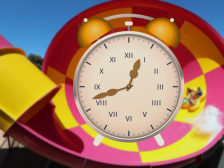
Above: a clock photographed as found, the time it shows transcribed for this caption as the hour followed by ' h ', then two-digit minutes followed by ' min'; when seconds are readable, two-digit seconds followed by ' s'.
12 h 42 min
